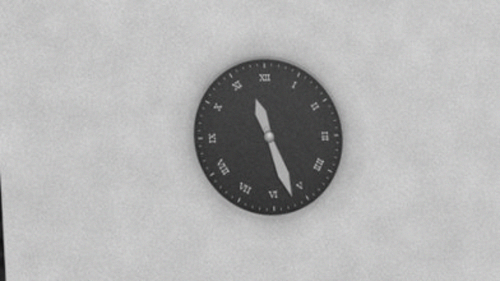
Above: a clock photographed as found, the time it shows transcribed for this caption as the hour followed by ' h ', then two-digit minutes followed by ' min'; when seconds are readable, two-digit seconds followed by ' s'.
11 h 27 min
